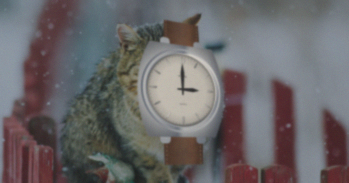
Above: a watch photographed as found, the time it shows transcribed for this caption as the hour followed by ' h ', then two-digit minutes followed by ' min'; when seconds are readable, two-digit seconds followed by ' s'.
3 h 00 min
